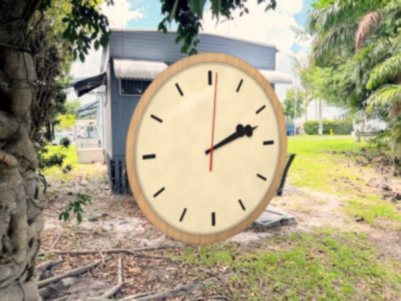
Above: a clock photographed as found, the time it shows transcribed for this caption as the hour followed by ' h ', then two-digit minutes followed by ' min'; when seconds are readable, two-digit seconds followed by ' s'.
2 h 12 min 01 s
